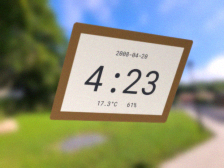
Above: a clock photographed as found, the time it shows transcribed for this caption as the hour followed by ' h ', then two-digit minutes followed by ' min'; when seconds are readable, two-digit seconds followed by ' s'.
4 h 23 min
